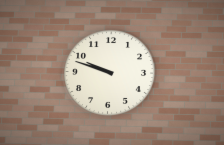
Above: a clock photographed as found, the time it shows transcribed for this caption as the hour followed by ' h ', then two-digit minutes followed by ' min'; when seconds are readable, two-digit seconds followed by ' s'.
9 h 48 min
